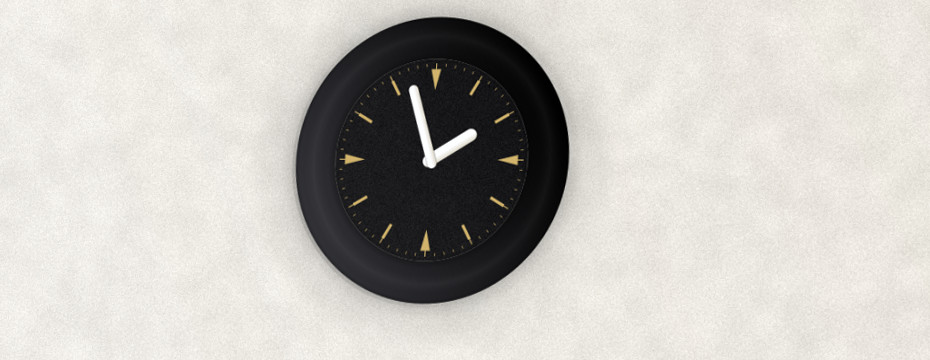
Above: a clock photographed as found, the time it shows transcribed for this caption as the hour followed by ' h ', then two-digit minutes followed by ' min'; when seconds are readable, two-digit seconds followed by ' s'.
1 h 57 min
